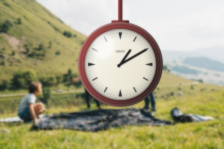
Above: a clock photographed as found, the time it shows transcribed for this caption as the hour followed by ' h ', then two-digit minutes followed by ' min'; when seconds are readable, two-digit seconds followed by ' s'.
1 h 10 min
